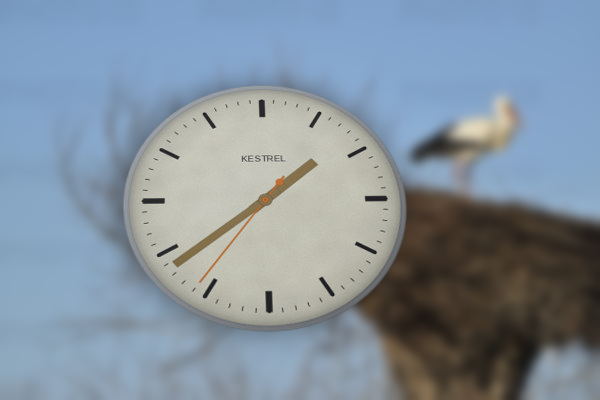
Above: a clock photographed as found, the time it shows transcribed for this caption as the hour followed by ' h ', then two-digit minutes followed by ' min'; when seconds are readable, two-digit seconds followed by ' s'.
1 h 38 min 36 s
